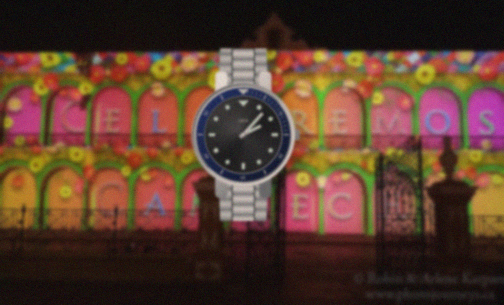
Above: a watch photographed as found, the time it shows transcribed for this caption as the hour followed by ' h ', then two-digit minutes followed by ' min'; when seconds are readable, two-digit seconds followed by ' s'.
2 h 07 min
